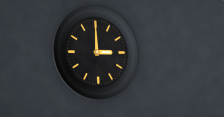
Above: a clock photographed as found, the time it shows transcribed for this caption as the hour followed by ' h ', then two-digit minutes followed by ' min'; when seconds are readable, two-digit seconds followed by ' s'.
3 h 00 min
